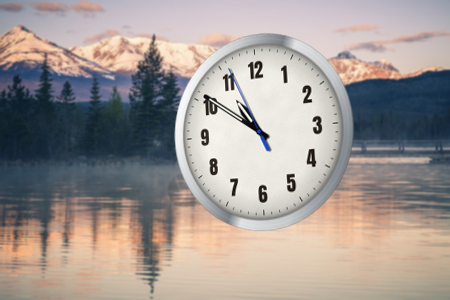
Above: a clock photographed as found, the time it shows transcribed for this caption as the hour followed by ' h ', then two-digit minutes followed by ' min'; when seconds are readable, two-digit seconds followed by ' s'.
10 h 50 min 56 s
